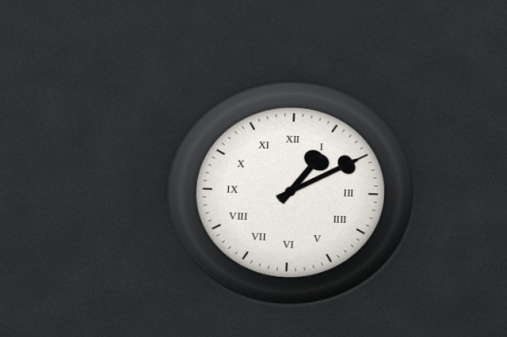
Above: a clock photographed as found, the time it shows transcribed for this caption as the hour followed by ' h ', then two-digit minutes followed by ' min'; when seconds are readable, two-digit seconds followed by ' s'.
1 h 10 min
